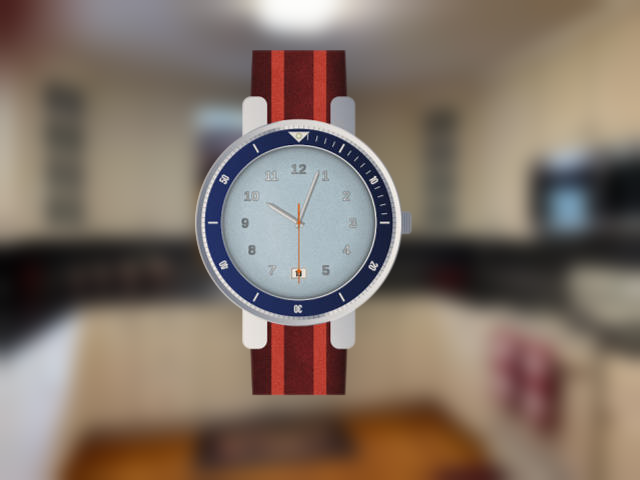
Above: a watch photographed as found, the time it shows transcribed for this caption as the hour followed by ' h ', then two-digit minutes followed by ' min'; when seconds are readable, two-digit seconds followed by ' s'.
10 h 03 min 30 s
